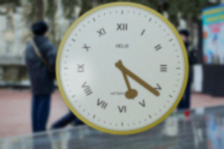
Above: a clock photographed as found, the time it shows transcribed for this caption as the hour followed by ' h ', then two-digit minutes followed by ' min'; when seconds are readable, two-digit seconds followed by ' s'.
5 h 21 min
